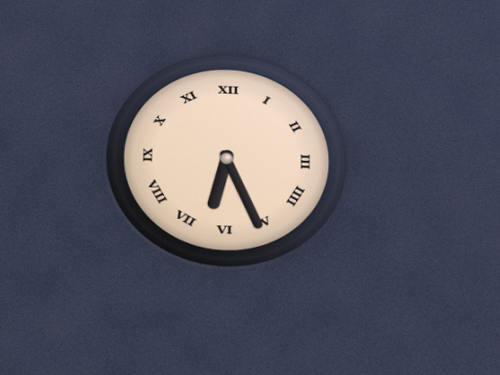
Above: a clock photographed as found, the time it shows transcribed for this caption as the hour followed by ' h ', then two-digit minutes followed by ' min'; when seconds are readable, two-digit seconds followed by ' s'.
6 h 26 min
